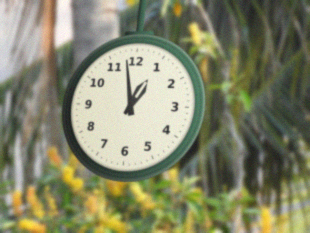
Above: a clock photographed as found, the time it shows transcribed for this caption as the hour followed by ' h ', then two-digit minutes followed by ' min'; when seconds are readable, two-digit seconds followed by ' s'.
12 h 58 min
